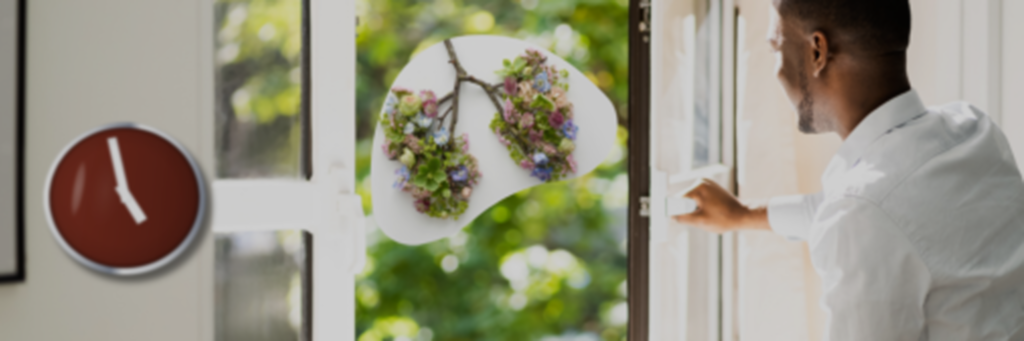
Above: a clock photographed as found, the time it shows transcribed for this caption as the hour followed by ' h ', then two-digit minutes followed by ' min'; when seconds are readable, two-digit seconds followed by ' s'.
4 h 58 min
